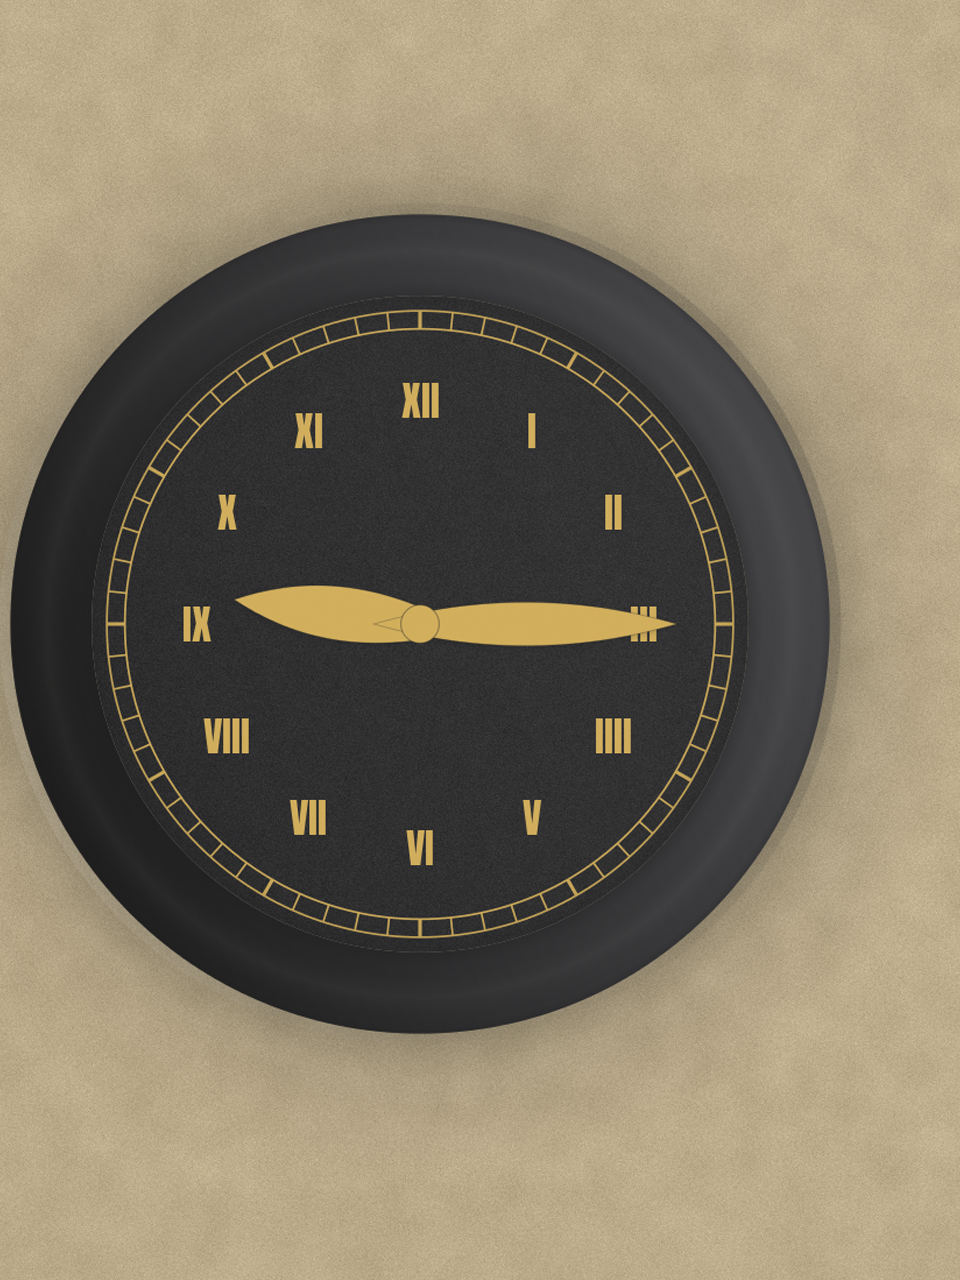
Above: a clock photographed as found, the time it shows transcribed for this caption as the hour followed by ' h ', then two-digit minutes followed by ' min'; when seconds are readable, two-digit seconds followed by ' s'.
9 h 15 min
